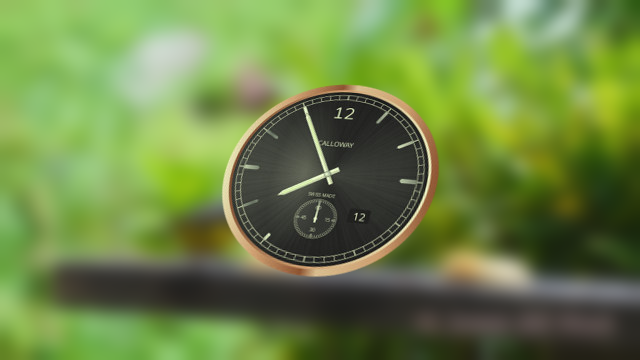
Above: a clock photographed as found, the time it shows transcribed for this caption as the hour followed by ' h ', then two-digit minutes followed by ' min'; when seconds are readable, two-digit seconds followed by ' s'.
7 h 55 min
